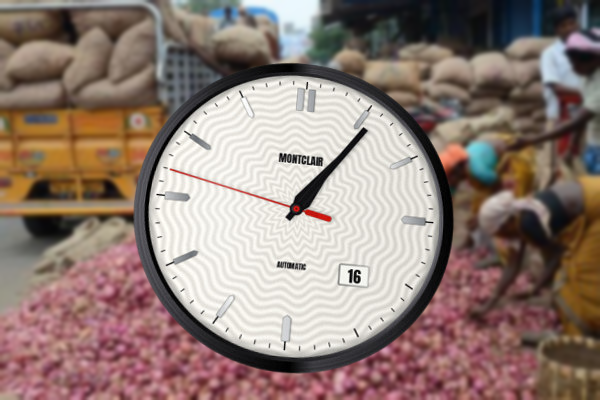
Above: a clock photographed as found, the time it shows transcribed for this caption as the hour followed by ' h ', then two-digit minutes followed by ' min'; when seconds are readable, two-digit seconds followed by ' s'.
1 h 05 min 47 s
